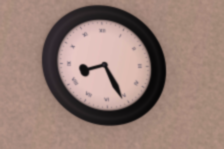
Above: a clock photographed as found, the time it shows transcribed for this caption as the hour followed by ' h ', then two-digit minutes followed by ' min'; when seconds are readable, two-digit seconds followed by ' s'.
8 h 26 min
